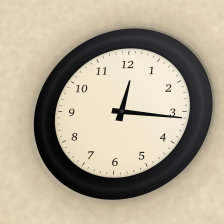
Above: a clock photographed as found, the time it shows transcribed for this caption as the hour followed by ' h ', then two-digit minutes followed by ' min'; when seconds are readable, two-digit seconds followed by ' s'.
12 h 16 min
